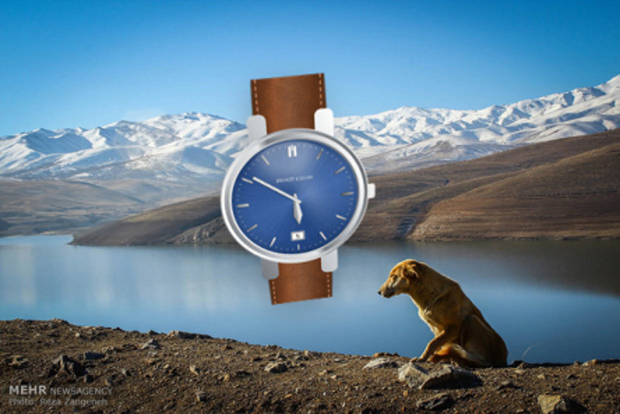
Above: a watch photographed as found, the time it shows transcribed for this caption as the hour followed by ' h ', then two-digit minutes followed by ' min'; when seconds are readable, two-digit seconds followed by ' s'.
5 h 51 min
